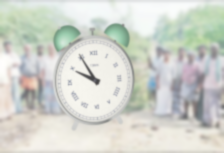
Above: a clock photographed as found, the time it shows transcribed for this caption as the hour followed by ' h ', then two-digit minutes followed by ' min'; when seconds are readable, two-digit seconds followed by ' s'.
9 h 55 min
